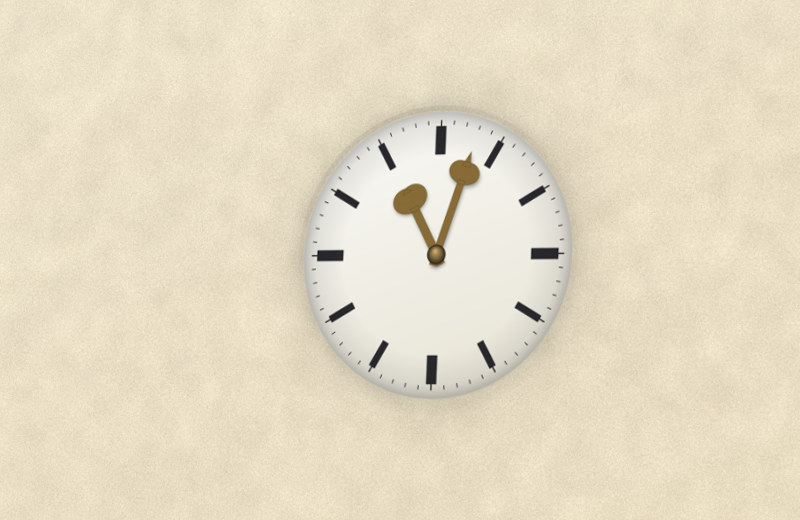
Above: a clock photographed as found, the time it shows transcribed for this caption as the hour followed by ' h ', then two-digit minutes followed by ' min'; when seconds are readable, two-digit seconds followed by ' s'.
11 h 03 min
